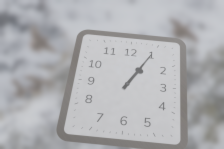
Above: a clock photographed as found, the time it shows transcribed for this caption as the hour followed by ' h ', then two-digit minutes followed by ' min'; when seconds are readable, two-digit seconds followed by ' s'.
1 h 05 min
